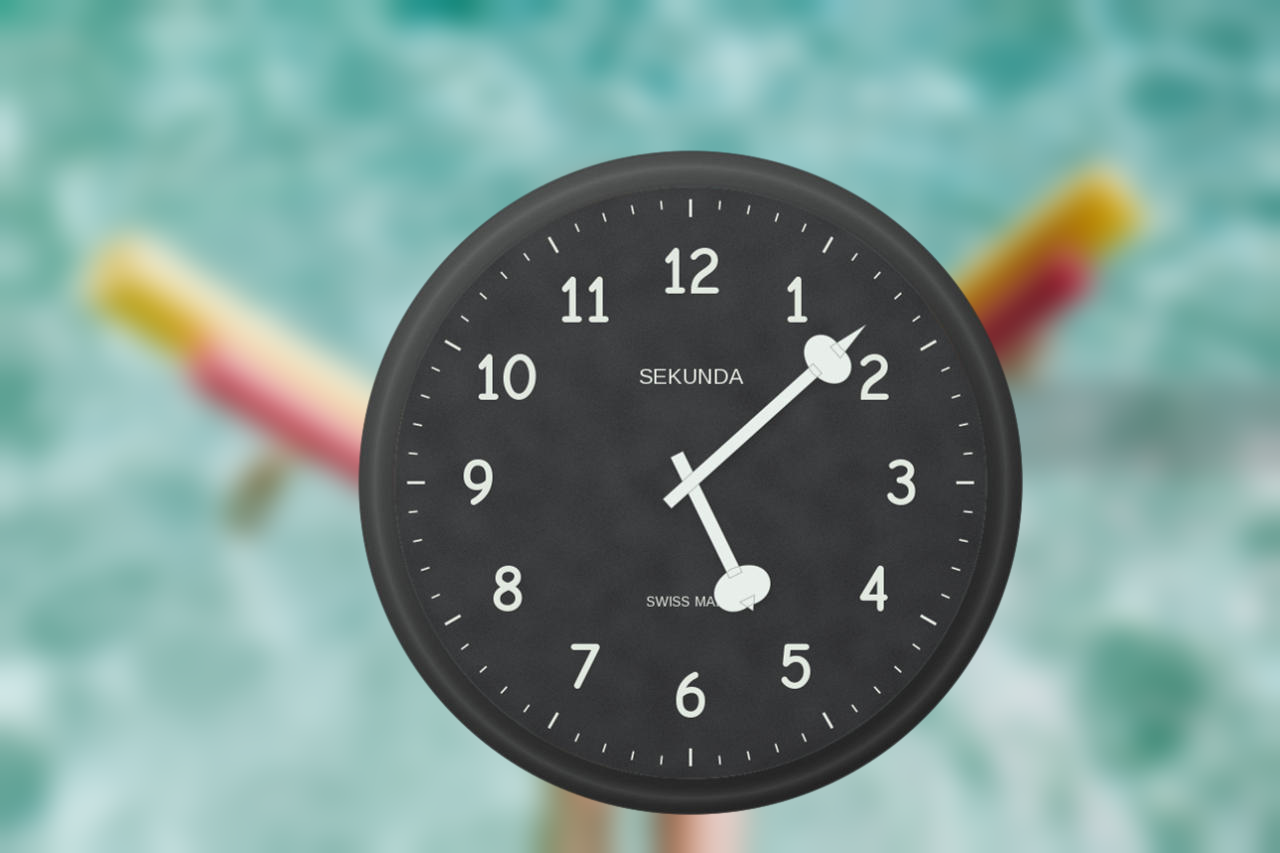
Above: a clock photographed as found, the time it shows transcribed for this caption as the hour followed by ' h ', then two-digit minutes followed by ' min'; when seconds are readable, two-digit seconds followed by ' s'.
5 h 08 min
